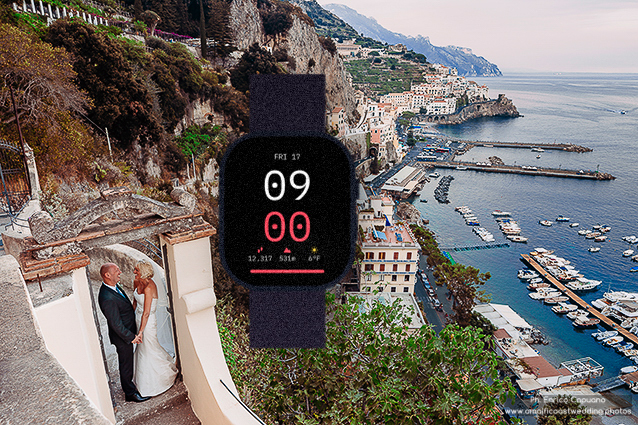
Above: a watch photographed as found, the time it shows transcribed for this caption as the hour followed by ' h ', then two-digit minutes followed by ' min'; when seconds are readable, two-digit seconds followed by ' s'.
9 h 00 min
